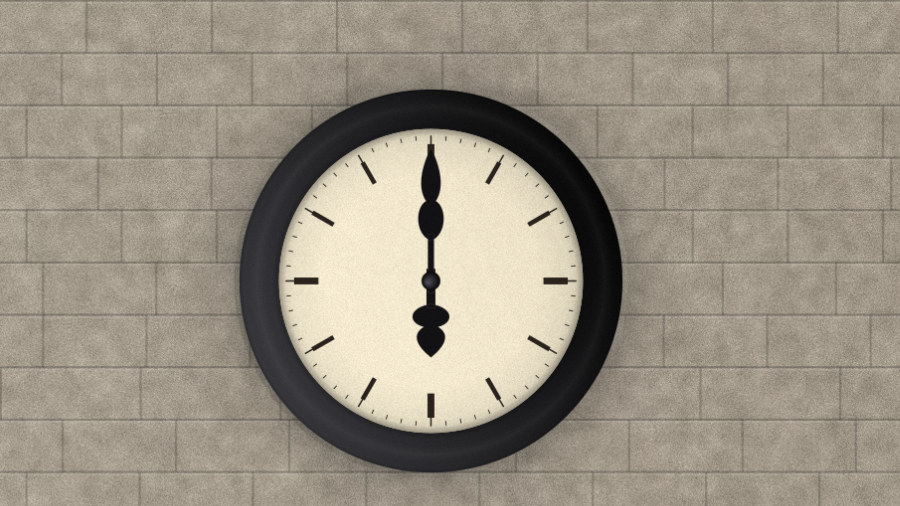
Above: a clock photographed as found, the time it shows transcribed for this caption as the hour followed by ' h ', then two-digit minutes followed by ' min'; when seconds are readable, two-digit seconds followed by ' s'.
6 h 00 min
